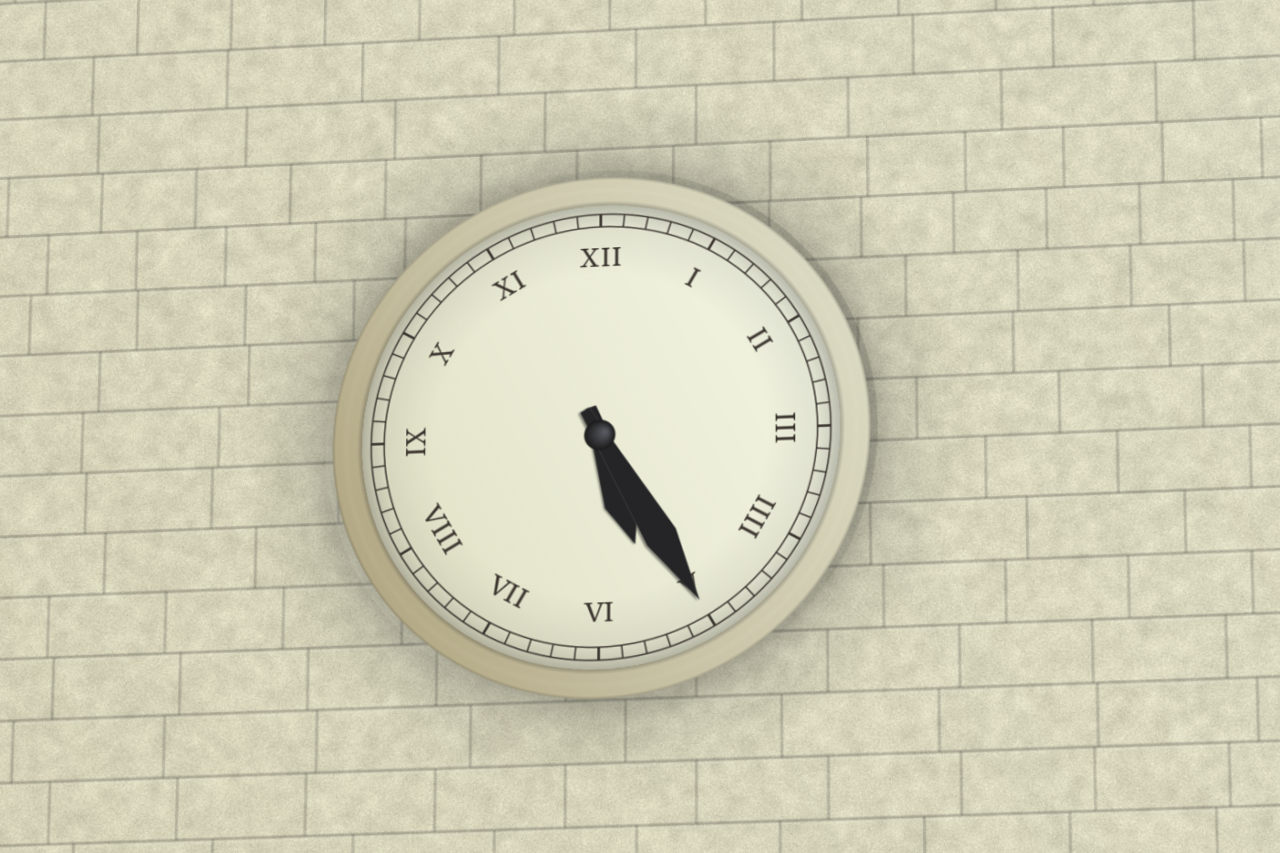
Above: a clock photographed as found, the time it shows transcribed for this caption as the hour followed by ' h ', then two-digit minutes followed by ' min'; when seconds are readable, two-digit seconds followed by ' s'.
5 h 25 min
